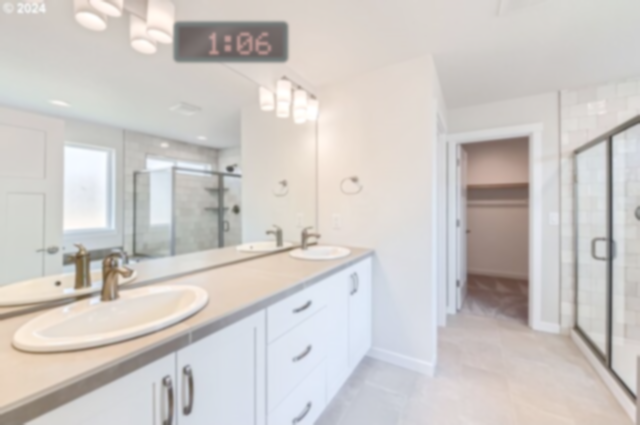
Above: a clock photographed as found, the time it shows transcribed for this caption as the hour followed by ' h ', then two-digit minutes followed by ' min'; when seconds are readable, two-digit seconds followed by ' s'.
1 h 06 min
